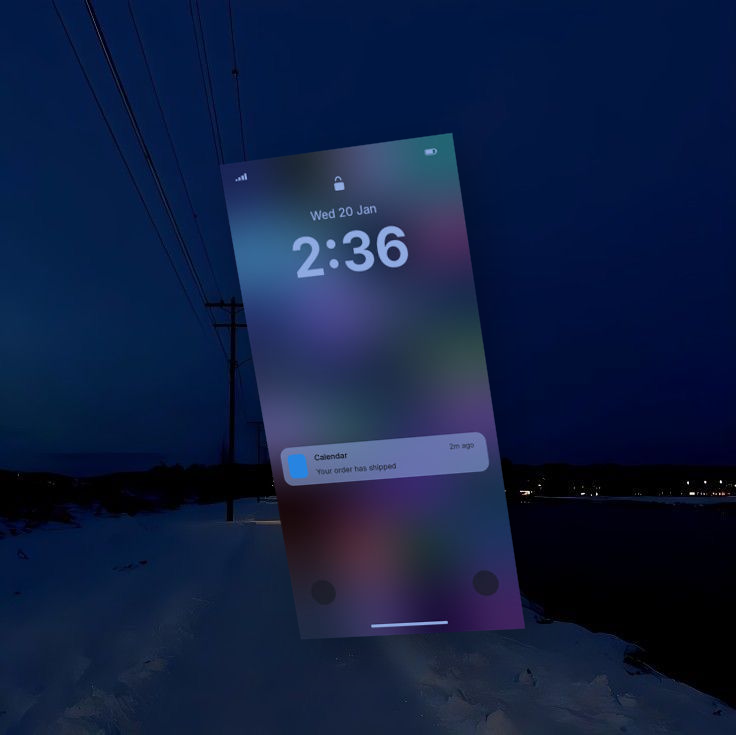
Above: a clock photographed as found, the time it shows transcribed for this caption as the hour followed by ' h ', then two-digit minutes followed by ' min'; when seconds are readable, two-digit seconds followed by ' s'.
2 h 36 min
